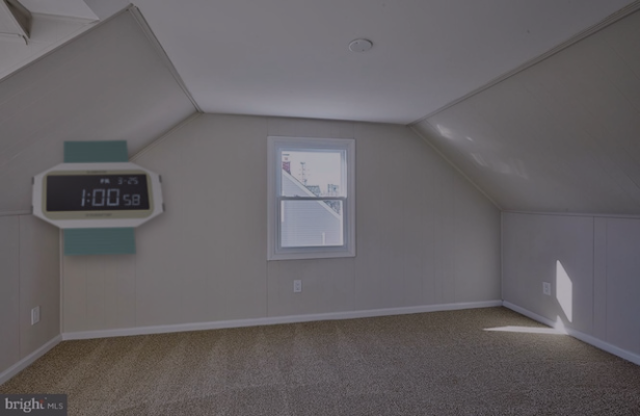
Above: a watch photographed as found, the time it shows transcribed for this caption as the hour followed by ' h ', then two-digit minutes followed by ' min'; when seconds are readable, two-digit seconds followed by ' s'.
1 h 00 min 58 s
